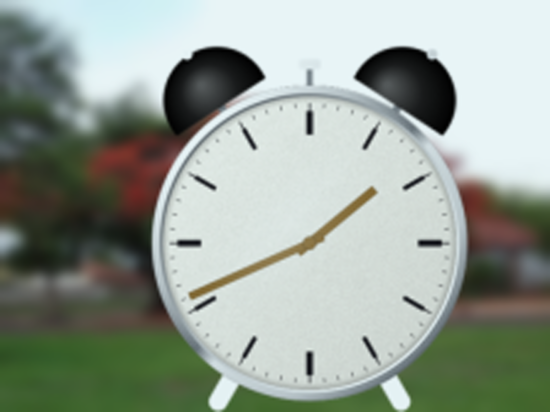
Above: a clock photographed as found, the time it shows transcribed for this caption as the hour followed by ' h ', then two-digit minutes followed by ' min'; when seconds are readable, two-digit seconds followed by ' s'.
1 h 41 min
